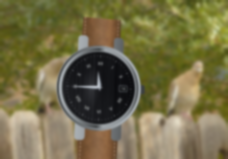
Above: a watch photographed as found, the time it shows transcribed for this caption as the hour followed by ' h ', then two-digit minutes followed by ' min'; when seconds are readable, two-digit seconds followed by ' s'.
11 h 45 min
